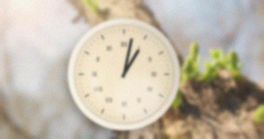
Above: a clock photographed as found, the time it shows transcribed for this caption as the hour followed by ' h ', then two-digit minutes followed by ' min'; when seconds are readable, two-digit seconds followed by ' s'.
1 h 02 min
